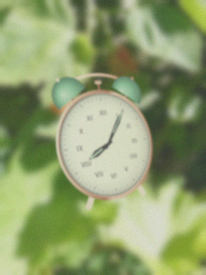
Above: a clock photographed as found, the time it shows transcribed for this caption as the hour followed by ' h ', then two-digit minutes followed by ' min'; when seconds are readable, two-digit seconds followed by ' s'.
8 h 06 min
